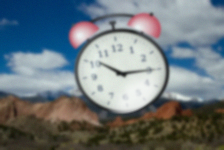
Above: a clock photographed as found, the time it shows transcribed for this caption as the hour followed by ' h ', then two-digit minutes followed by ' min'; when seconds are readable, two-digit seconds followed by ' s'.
10 h 15 min
